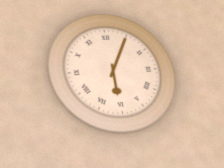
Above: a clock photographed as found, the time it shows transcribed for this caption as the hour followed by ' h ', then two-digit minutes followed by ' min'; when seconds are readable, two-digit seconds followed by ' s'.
6 h 05 min
